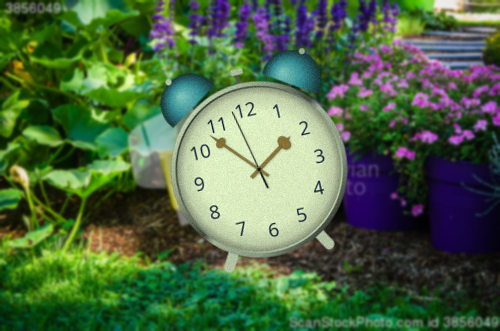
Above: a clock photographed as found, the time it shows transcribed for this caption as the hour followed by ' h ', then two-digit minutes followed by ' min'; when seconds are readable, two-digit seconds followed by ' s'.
1 h 52 min 58 s
